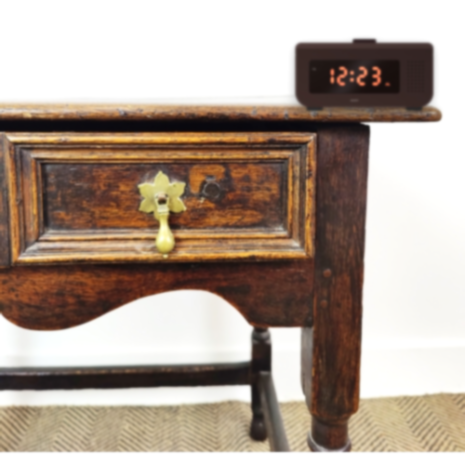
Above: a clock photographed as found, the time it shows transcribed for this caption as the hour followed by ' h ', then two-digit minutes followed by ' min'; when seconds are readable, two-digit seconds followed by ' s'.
12 h 23 min
